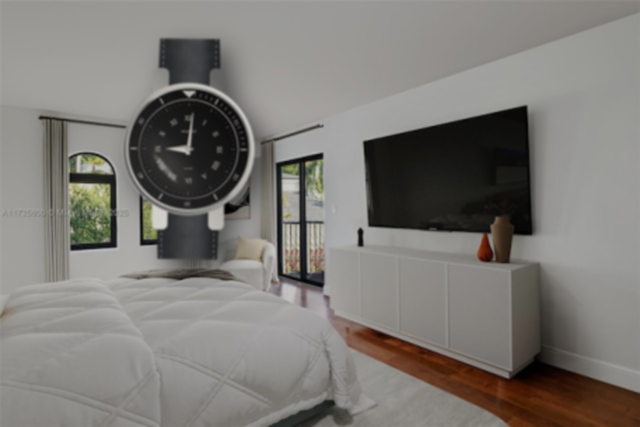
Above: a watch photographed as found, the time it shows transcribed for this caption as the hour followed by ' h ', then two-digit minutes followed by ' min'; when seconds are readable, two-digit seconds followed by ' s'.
9 h 01 min
